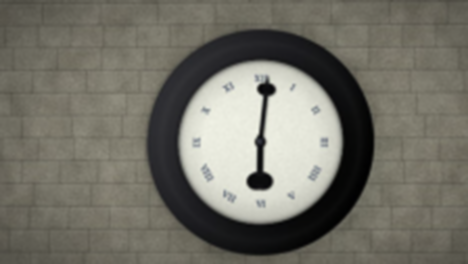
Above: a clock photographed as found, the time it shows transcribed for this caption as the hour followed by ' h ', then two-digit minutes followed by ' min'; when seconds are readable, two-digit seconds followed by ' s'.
6 h 01 min
